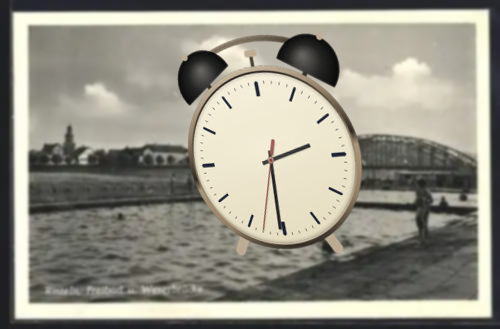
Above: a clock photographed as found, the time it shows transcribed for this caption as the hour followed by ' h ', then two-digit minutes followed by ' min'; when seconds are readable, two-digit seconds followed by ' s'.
2 h 30 min 33 s
